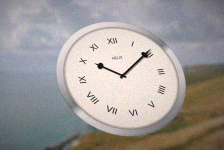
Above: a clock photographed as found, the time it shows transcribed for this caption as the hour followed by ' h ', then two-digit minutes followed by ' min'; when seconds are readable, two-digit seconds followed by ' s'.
10 h 09 min
